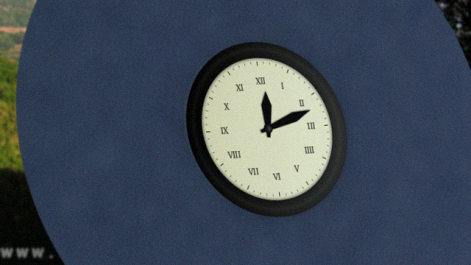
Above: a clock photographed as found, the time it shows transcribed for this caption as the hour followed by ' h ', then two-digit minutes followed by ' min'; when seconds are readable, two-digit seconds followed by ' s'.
12 h 12 min
